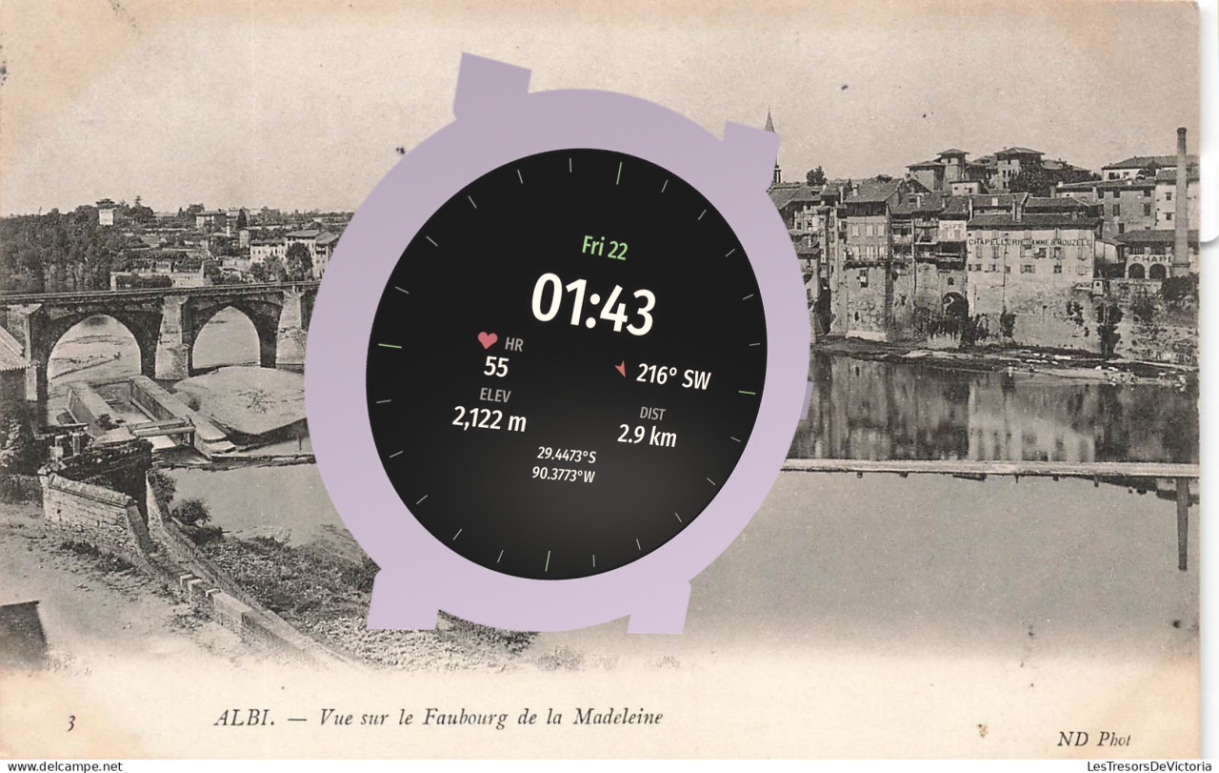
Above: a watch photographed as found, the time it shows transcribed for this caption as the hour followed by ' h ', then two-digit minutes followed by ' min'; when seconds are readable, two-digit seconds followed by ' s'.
1 h 43 min
